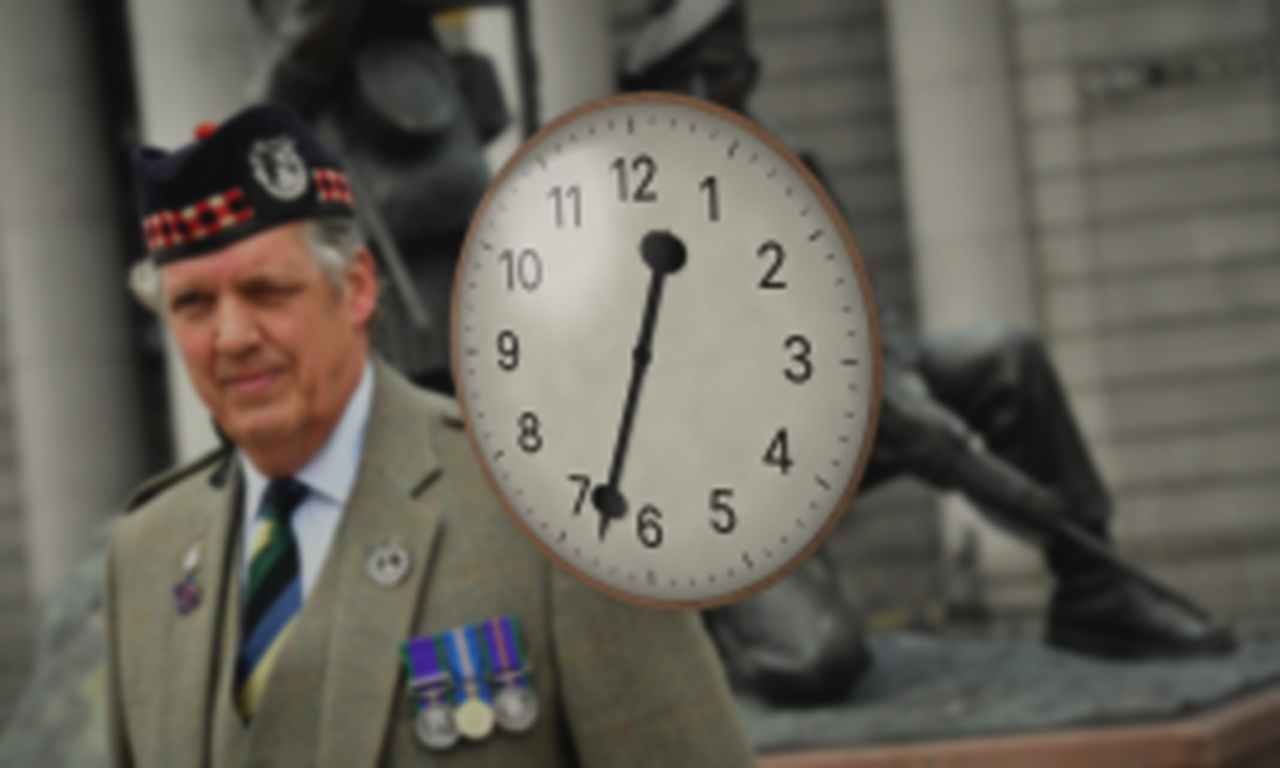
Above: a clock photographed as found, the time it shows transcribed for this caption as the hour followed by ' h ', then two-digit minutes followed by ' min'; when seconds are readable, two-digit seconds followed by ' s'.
12 h 33 min
